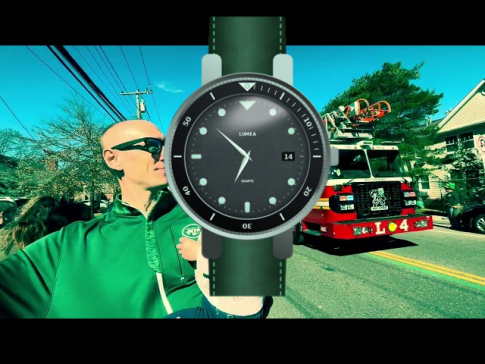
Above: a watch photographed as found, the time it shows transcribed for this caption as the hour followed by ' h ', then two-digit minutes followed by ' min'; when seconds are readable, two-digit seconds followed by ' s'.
6 h 52 min
